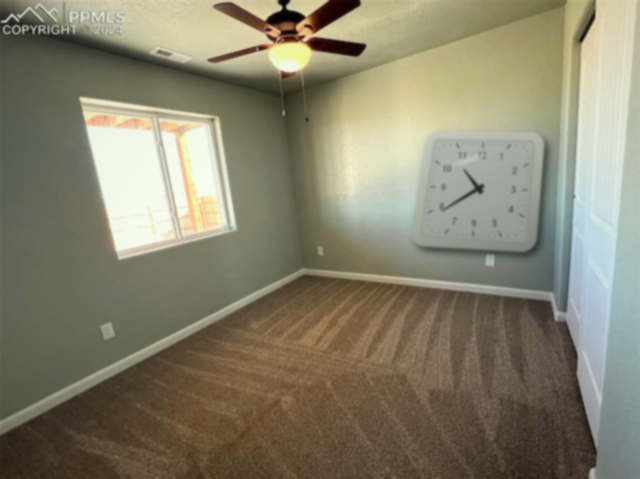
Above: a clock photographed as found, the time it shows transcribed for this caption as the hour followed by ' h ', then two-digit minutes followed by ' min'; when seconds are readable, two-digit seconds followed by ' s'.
10 h 39 min
